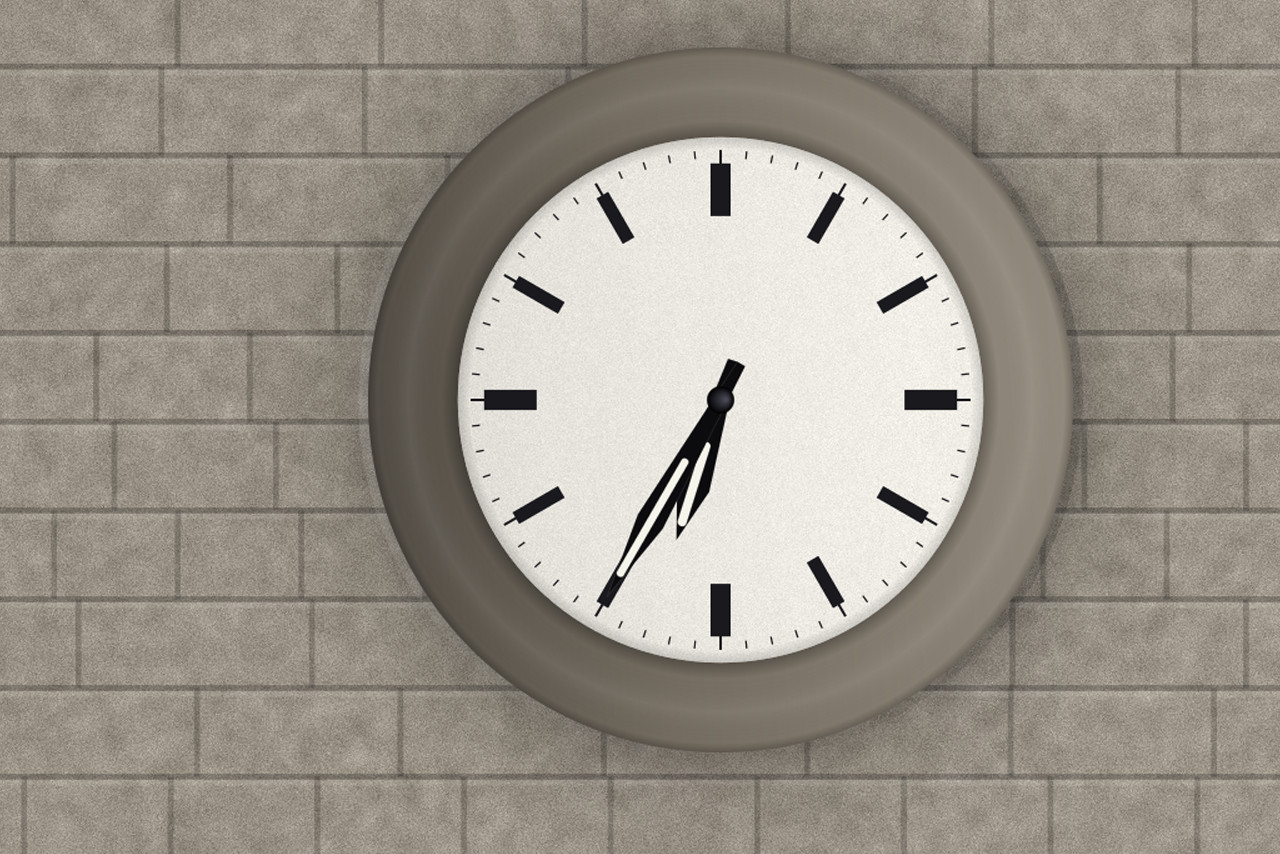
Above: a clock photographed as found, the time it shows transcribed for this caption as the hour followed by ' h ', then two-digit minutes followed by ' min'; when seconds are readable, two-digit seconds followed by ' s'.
6 h 35 min
